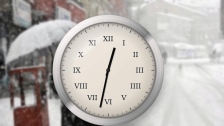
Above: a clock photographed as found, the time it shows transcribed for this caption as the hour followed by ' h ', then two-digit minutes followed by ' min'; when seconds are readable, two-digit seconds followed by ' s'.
12 h 32 min
